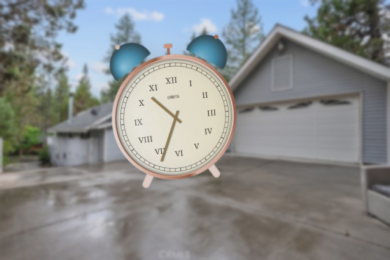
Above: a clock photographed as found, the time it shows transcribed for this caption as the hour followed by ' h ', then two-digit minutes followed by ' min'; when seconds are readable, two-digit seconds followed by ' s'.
10 h 34 min
